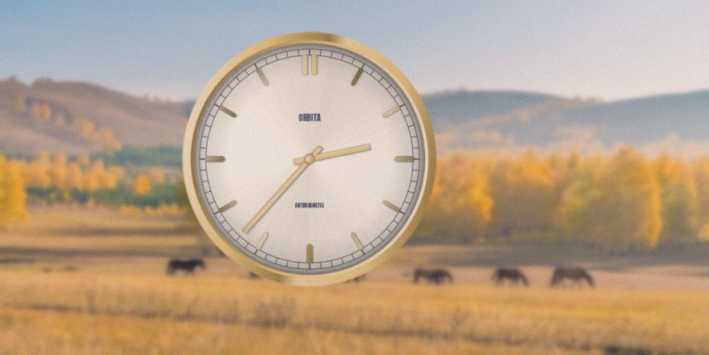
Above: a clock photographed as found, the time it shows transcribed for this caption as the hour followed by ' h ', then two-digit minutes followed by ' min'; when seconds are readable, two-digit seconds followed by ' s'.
2 h 37 min
